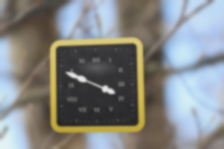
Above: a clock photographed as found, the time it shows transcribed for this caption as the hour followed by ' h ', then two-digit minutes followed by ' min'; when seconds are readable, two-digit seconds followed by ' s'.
3 h 49 min
